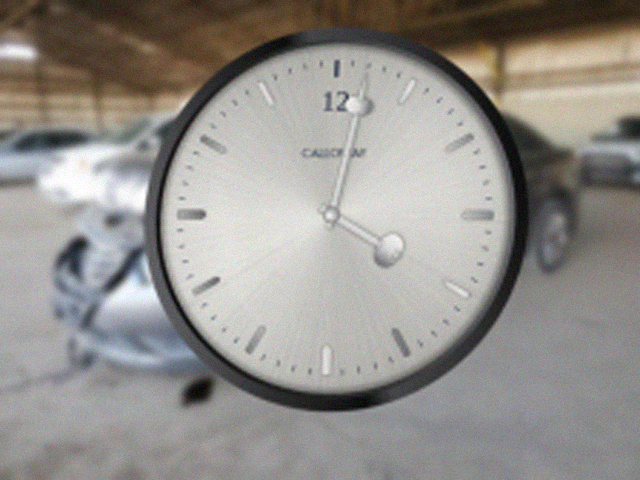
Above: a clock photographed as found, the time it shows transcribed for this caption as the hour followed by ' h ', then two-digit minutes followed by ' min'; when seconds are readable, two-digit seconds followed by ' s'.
4 h 02 min
